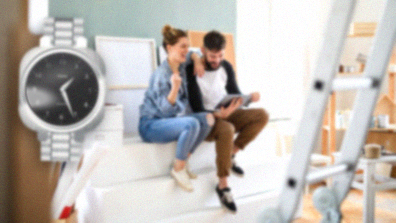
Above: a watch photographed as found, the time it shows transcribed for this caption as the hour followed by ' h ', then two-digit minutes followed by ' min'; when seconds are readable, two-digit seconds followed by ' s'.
1 h 26 min
